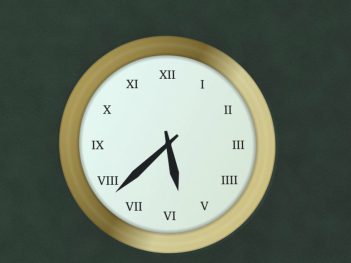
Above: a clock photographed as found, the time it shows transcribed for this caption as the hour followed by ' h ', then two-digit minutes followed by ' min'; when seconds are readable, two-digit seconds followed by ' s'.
5 h 38 min
